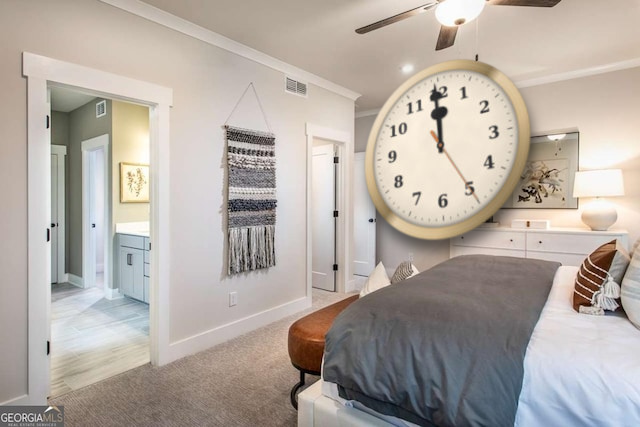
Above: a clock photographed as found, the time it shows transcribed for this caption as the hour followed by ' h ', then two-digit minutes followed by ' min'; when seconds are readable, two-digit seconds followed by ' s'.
11 h 59 min 25 s
